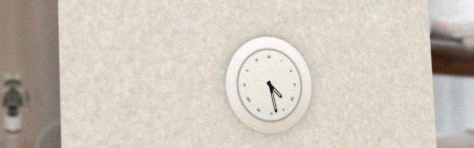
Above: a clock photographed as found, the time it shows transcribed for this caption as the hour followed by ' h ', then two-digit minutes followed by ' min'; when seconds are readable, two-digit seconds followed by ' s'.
4 h 28 min
